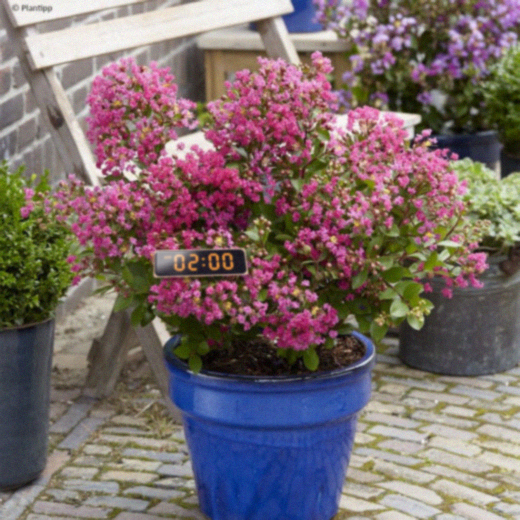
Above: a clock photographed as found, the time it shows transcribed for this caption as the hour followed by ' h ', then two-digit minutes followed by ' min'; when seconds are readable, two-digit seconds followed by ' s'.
2 h 00 min
